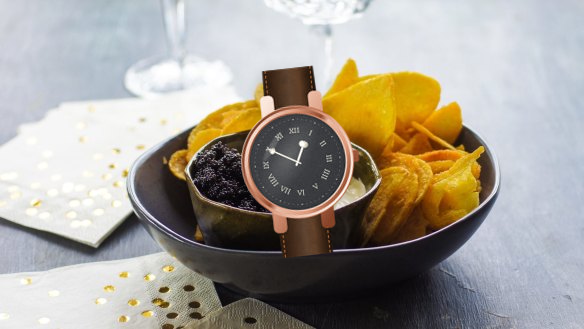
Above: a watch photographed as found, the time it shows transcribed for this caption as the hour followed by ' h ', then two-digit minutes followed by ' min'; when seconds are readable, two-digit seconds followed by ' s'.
12 h 50 min
